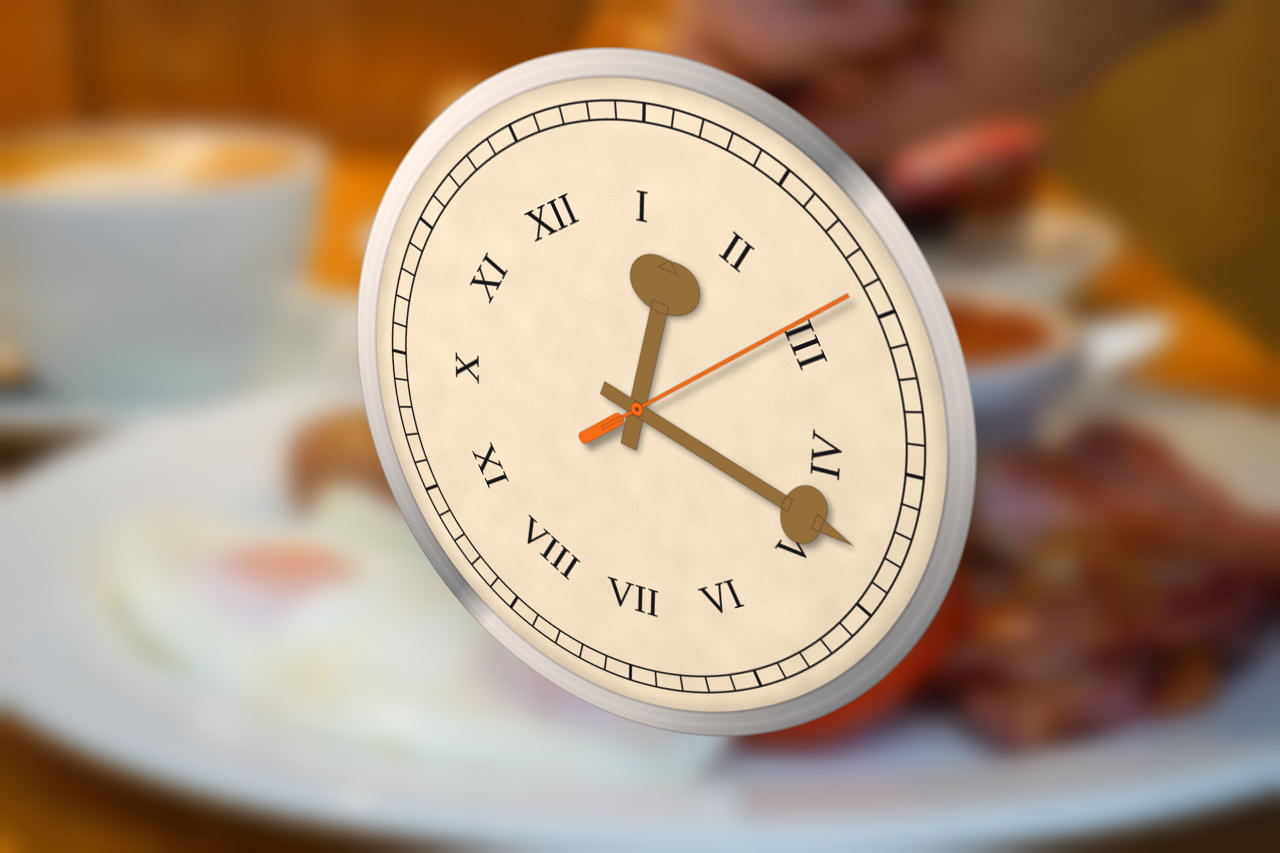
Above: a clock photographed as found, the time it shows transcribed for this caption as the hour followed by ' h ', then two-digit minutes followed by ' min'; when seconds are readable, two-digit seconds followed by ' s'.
1 h 23 min 14 s
